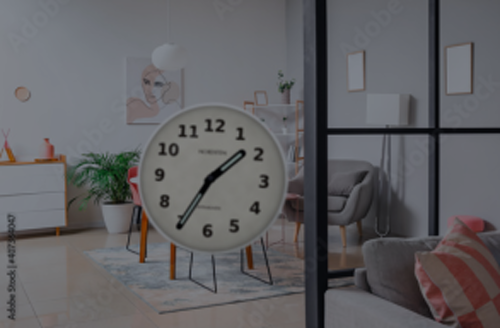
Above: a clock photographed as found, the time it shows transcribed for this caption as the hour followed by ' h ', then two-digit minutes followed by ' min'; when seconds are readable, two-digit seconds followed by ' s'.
1 h 35 min
